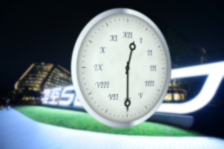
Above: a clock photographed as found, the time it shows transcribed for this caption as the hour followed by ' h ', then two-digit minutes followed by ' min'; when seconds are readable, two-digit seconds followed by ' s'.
12 h 30 min
